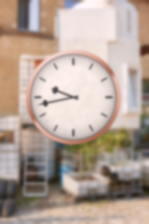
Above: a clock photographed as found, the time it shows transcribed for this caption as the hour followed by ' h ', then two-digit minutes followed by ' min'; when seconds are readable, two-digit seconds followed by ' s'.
9 h 43 min
